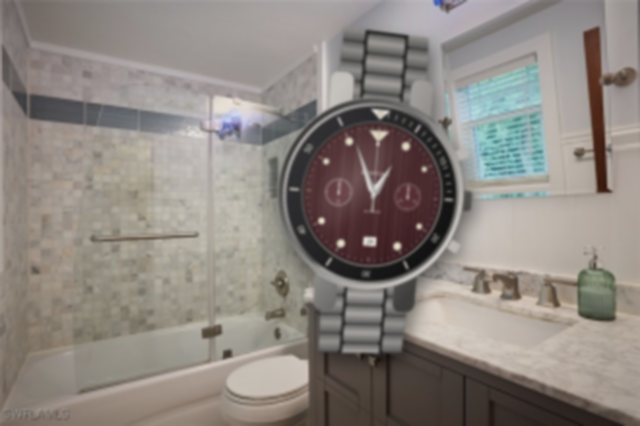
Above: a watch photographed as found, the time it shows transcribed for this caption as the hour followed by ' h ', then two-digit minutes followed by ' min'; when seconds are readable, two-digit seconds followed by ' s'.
12 h 56 min
